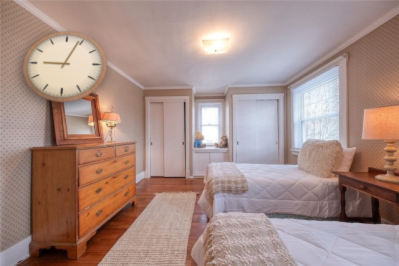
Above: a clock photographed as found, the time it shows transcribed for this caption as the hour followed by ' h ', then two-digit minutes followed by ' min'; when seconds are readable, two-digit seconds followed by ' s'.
9 h 04 min
